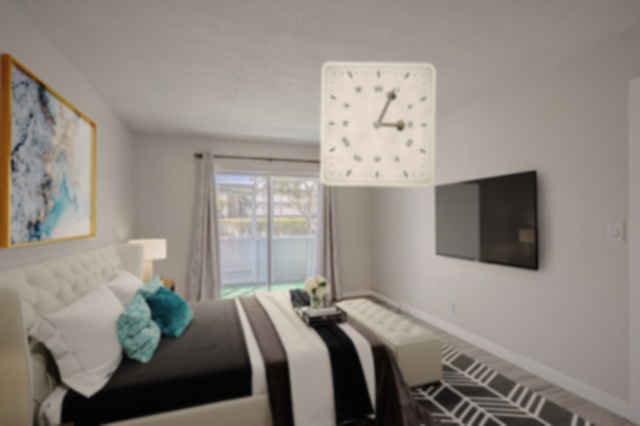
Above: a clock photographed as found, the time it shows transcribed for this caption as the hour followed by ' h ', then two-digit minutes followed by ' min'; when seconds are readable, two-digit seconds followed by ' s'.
3 h 04 min
